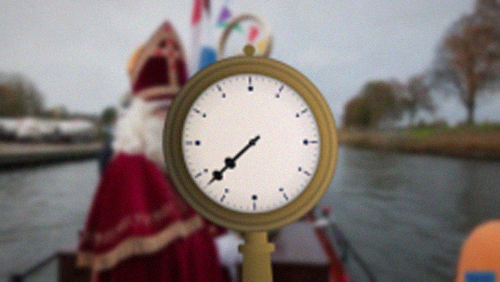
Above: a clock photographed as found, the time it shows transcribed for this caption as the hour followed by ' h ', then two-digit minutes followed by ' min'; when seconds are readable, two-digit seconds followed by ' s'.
7 h 38 min
